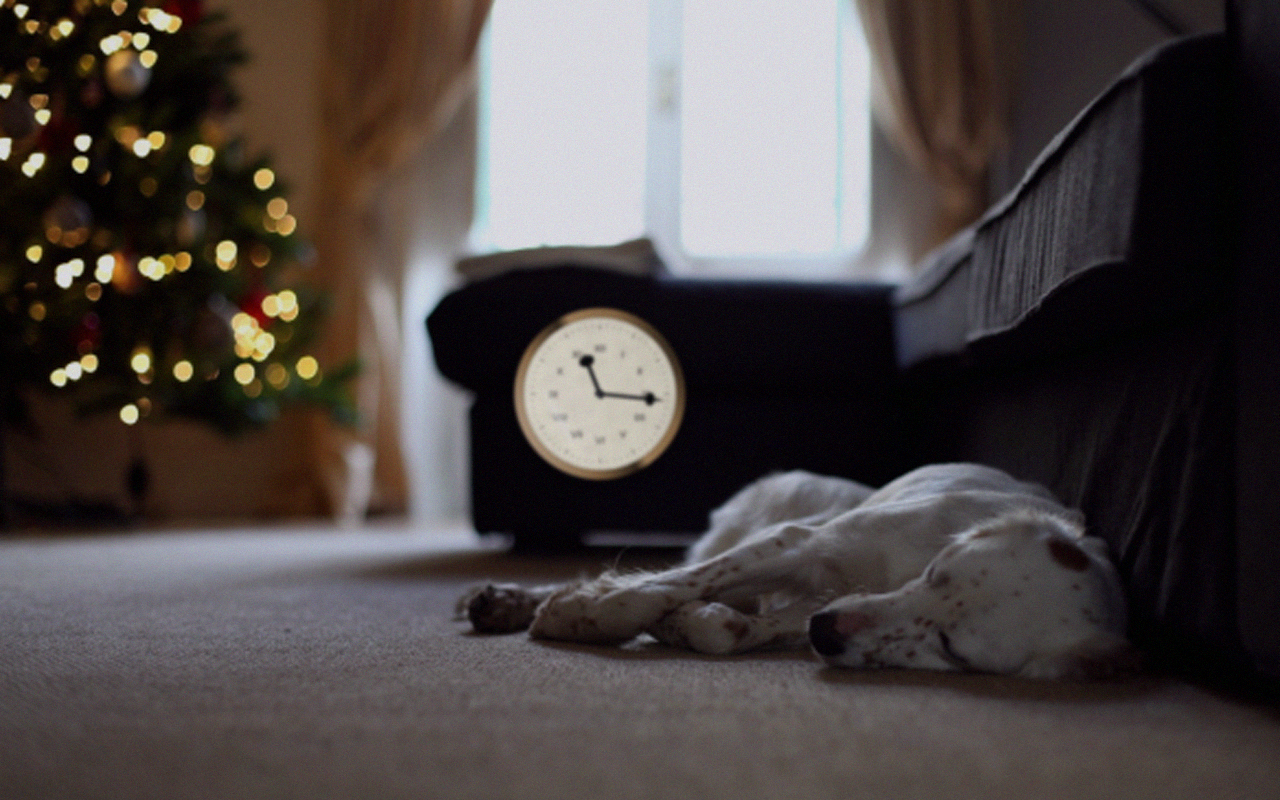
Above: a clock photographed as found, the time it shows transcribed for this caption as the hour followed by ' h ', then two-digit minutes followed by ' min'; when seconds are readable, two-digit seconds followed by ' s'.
11 h 16 min
